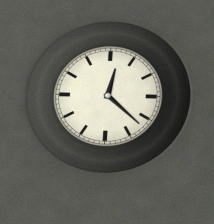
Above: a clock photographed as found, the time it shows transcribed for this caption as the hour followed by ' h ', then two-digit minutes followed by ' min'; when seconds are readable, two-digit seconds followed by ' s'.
12 h 22 min
